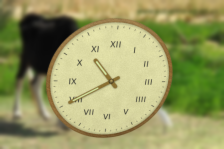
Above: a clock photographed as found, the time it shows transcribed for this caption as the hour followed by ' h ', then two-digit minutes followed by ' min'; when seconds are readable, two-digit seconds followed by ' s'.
10 h 40 min
